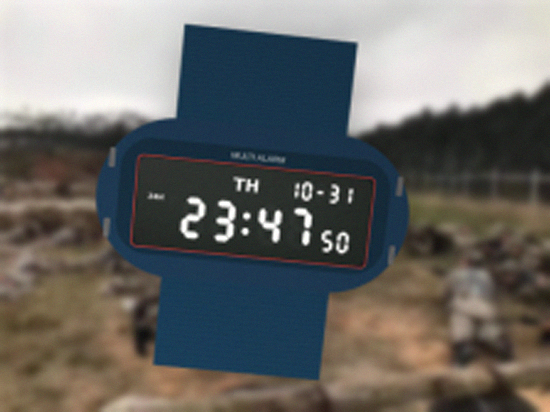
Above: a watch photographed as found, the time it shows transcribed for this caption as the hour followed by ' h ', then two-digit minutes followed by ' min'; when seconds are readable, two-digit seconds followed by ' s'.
23 h 47 min 50 s
